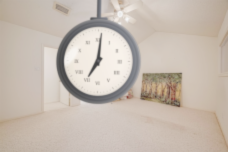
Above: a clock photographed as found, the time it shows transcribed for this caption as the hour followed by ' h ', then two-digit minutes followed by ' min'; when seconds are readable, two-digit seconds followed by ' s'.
7 h 01 min
